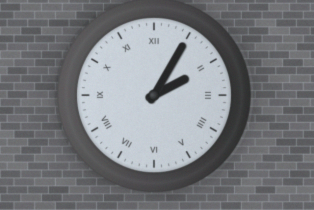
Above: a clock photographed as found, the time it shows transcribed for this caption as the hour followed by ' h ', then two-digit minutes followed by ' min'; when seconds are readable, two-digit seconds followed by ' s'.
2 h 05 min
